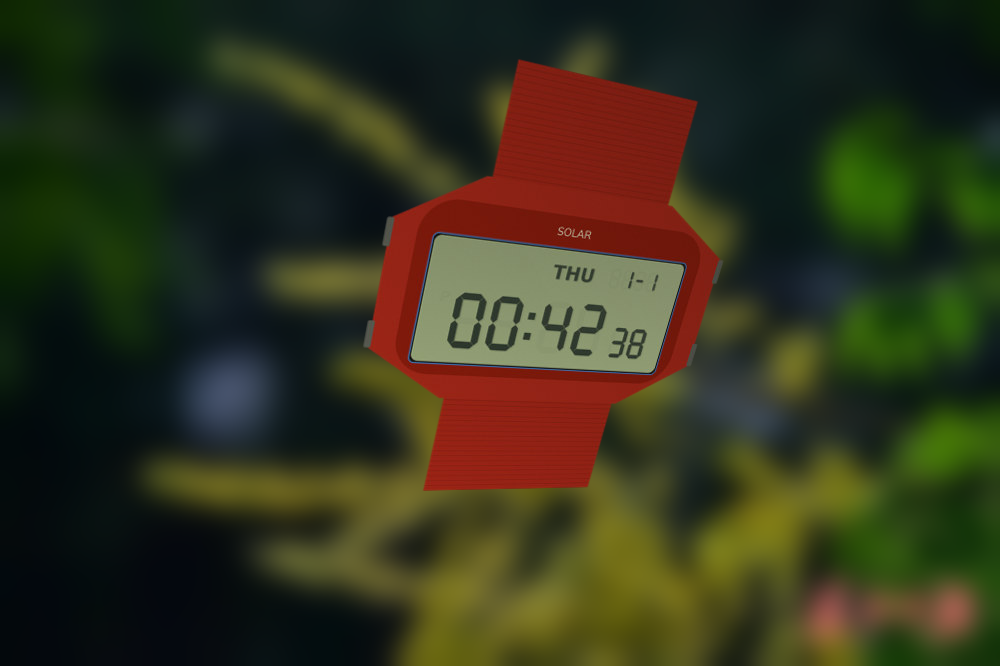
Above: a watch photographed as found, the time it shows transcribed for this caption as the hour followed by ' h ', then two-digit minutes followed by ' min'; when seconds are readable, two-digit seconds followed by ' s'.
0 h 42 min 38 s
